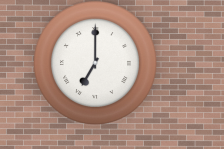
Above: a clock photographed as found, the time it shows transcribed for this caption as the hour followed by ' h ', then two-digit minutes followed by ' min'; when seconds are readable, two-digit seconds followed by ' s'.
7 h 00 min
